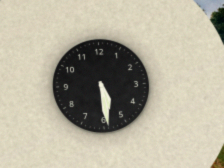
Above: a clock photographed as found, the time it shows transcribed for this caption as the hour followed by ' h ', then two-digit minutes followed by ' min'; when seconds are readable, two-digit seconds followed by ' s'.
5 h 29 min
